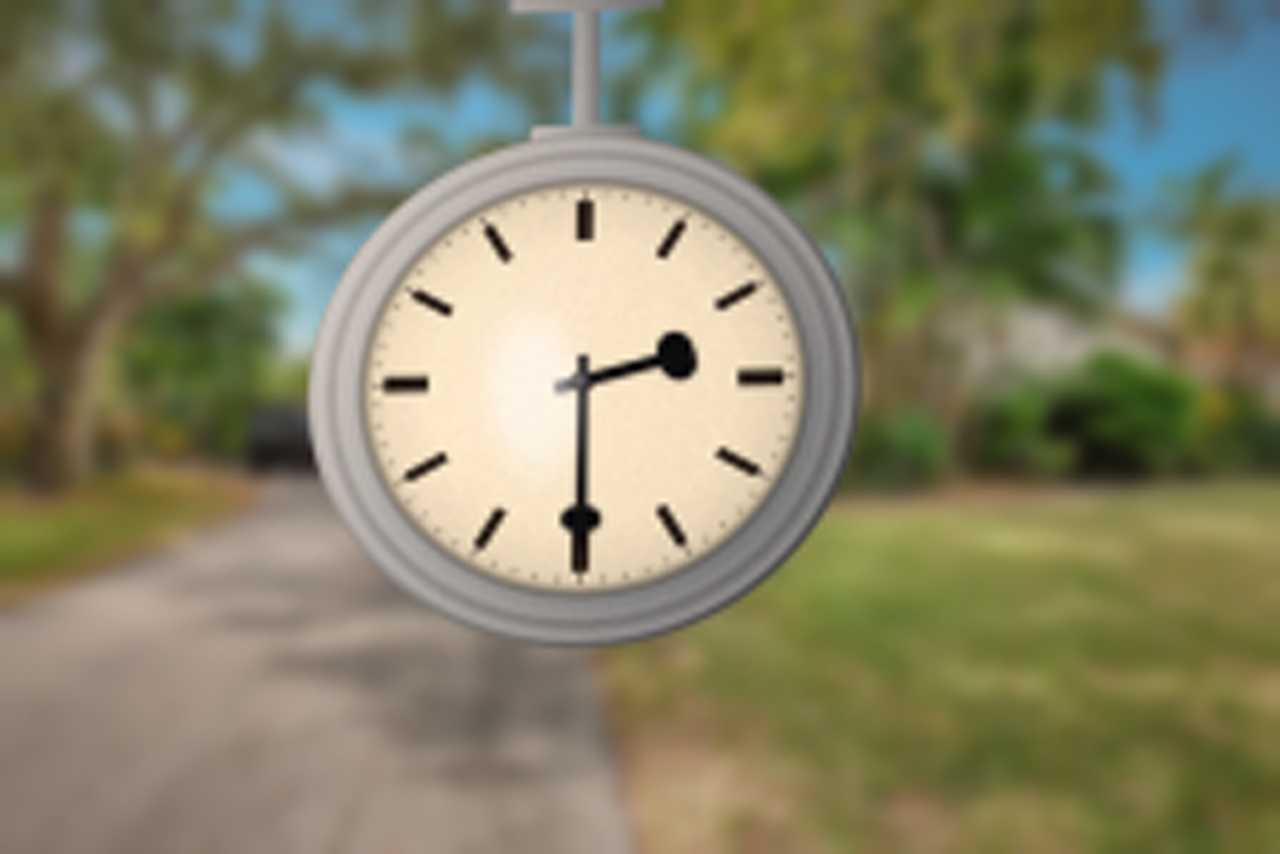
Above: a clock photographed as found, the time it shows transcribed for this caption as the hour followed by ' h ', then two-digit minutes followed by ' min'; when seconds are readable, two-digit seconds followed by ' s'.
2 h 30 min
